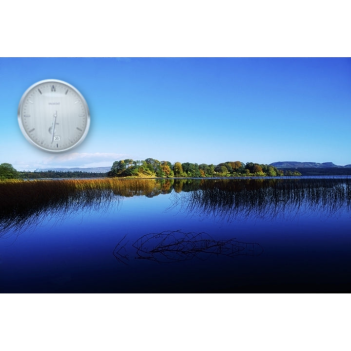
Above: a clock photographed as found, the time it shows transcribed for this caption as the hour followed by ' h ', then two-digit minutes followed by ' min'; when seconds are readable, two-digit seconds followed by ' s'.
6 h 32 min
